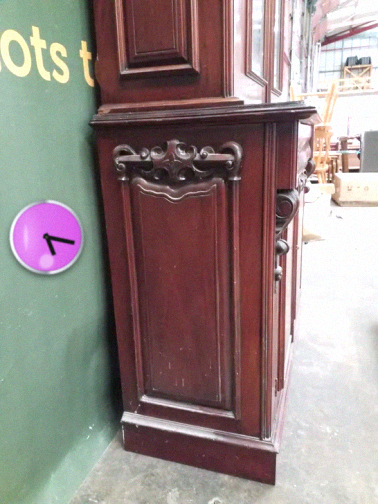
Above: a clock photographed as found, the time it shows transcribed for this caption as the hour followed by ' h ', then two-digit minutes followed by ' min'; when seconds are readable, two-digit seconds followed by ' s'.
5 h 17 min
